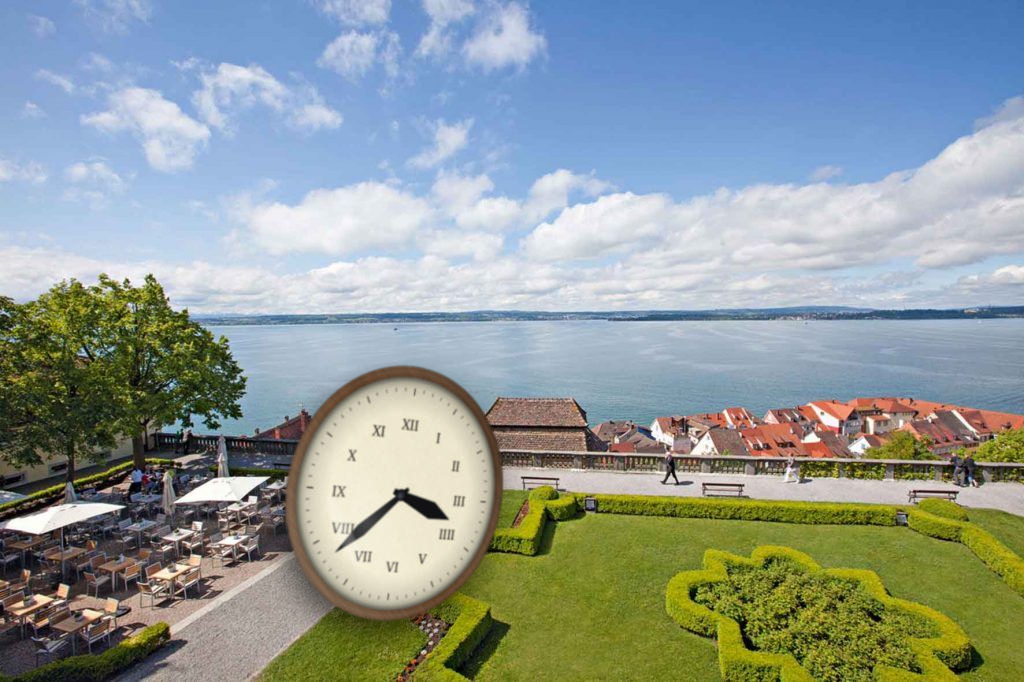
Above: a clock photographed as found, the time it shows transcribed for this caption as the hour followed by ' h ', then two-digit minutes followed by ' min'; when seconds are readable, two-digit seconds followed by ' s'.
3 h 38 min
